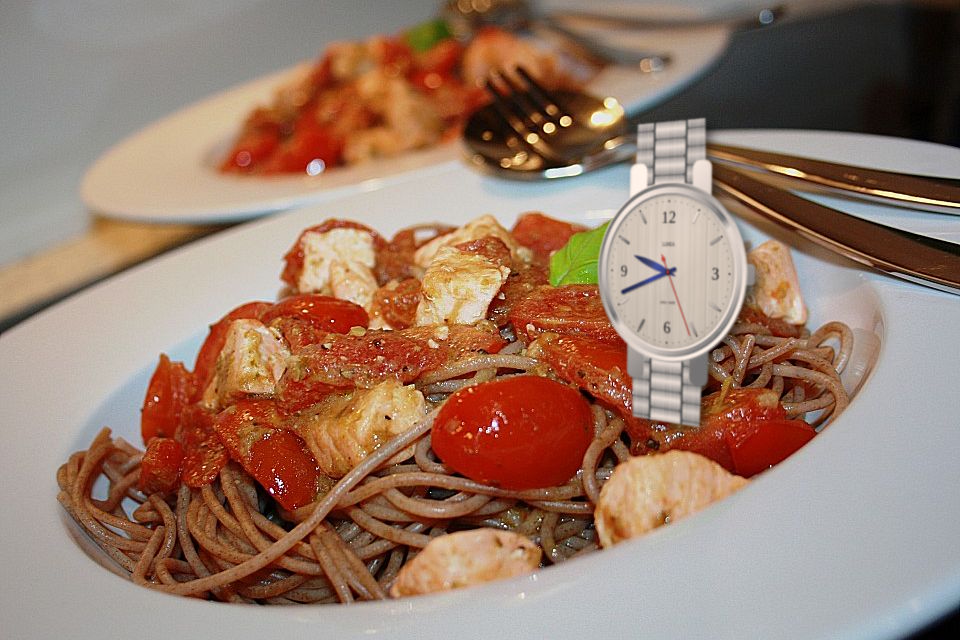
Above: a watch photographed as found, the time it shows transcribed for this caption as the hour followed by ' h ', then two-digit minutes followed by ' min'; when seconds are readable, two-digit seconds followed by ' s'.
9 h 41 min 26 s
